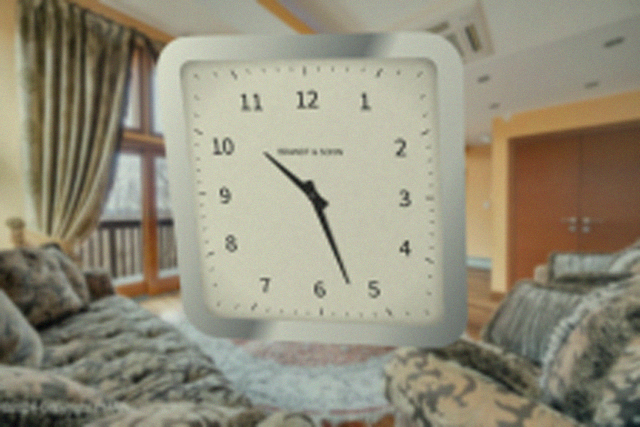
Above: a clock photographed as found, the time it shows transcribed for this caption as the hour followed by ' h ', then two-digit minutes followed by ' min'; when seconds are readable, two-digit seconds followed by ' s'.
10 h 27 min
